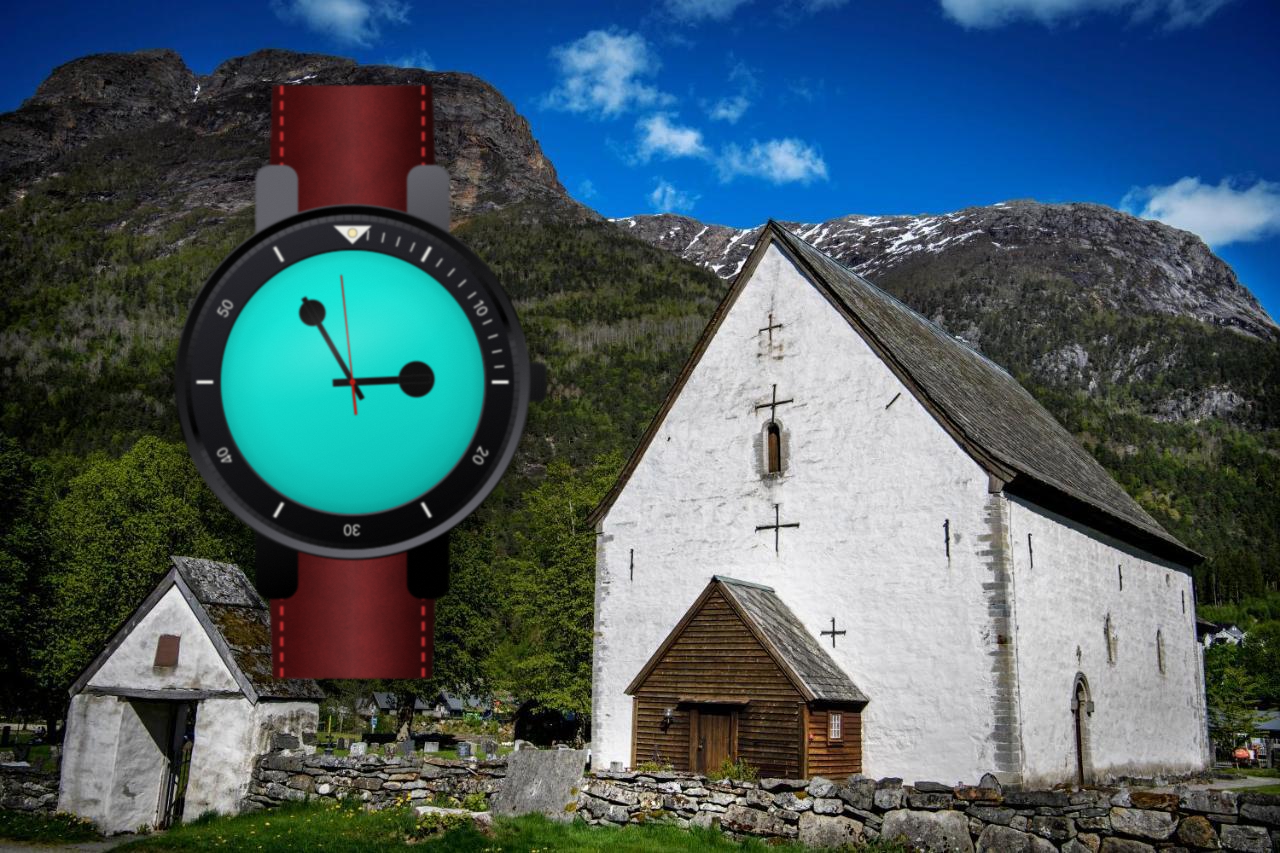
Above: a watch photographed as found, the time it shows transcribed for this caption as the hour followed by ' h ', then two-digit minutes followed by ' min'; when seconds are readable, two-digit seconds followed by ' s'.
2 h 54 min 59 s
